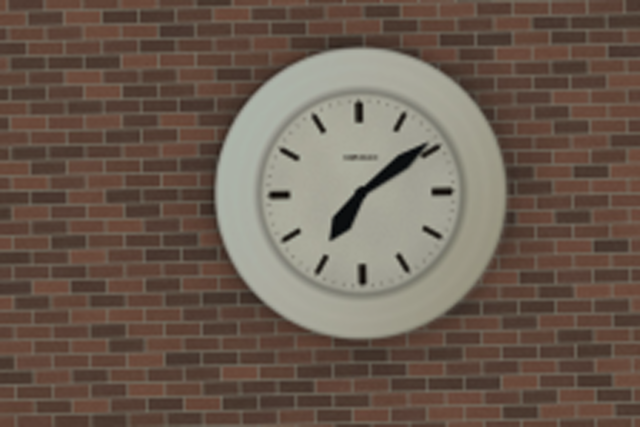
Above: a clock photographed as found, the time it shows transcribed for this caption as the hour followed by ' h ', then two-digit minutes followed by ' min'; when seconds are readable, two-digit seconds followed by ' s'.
7 h 09 min
